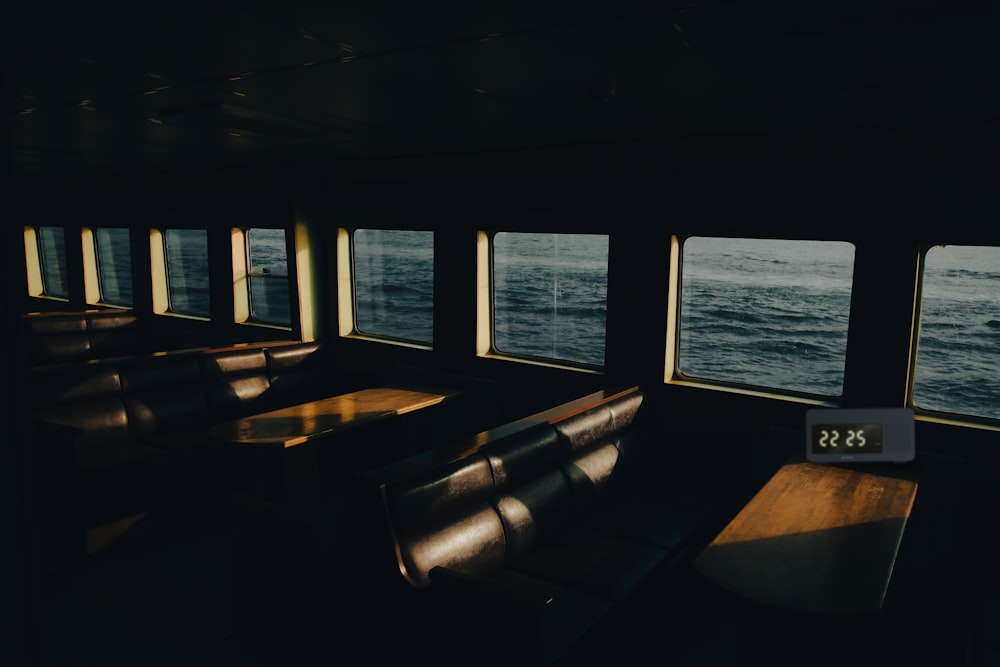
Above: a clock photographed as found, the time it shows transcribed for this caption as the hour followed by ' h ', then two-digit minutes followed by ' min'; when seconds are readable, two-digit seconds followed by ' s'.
22 h 25 min
